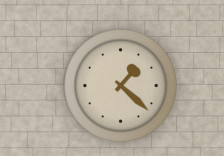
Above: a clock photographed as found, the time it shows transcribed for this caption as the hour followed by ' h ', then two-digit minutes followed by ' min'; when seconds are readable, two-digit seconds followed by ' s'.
1 h 22 min
